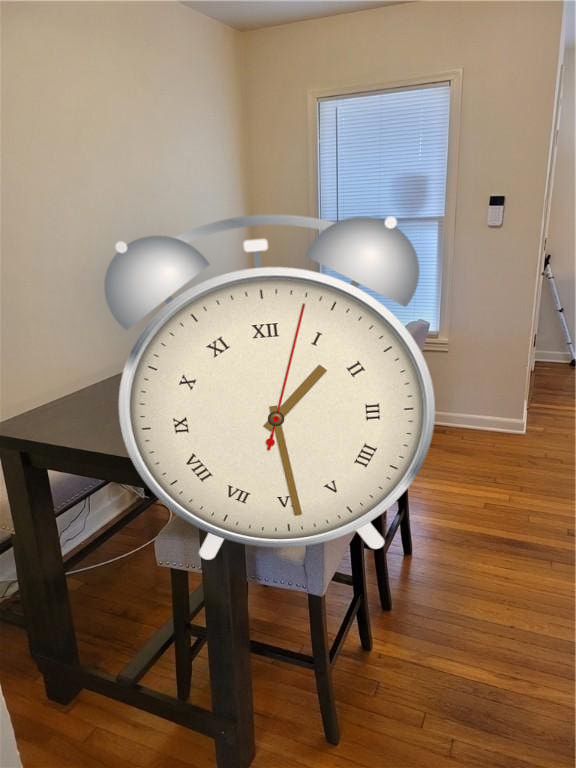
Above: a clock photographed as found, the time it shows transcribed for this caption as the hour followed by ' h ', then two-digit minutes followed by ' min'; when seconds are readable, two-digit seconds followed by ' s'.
1 h 29 min 03 s
